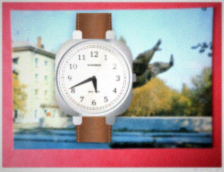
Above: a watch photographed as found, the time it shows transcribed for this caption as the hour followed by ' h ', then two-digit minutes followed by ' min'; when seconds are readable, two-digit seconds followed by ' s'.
5 h 41 min
